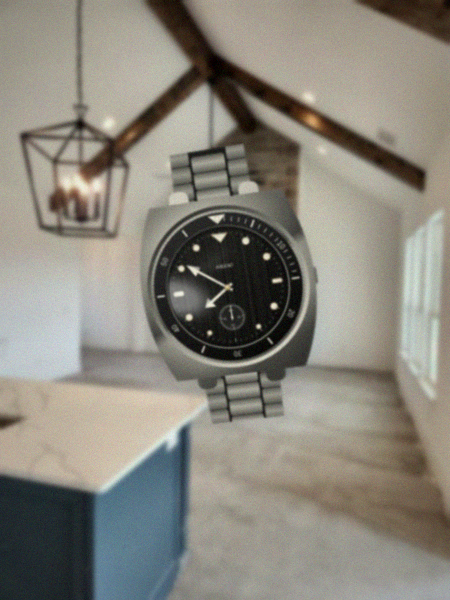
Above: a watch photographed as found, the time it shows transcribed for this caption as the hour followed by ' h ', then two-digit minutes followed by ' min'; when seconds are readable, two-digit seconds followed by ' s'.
7 h 51 min
